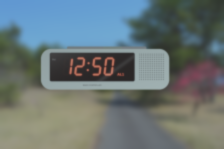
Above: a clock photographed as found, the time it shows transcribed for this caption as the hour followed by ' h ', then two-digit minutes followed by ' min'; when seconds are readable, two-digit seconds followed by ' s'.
12 h 50 min
